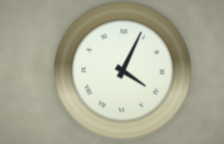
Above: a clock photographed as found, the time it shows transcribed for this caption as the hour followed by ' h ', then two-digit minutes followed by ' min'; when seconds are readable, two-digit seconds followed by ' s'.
4 h 04 min
